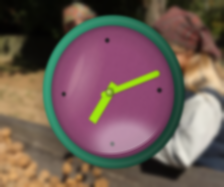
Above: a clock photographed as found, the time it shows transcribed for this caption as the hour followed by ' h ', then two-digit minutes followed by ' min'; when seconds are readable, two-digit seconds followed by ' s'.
7 h 12 min
